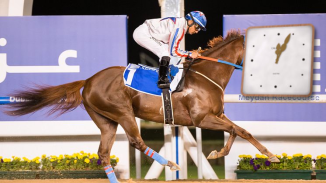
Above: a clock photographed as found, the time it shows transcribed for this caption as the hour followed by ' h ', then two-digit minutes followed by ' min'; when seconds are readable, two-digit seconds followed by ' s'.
12 h 04 min
